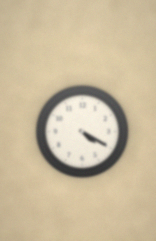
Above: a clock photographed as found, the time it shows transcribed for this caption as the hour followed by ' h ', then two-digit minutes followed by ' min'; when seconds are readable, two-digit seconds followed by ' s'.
4 h 20 min
